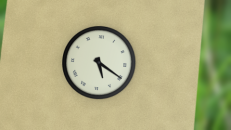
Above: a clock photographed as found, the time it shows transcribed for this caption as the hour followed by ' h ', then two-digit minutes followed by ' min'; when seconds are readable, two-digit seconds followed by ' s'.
5 h 20 min
